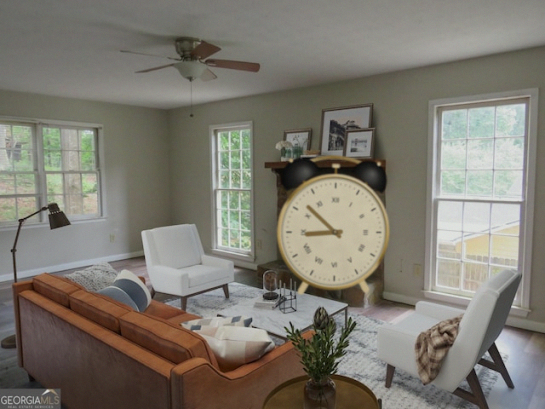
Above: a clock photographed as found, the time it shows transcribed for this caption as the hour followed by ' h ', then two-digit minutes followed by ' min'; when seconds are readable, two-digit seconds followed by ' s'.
8 h 52 min
